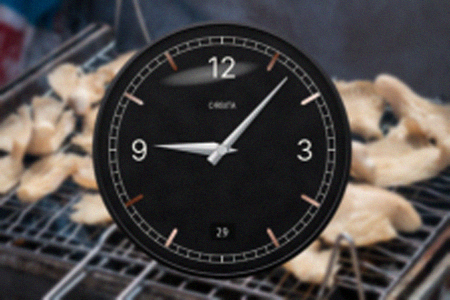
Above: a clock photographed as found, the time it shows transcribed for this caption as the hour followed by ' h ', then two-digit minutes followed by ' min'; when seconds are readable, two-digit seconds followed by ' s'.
9 h 07 min
